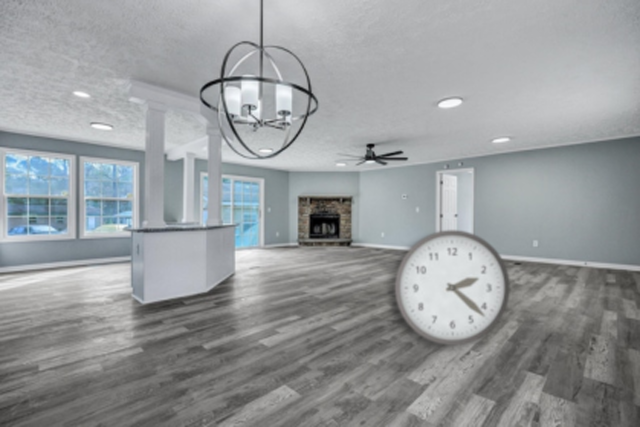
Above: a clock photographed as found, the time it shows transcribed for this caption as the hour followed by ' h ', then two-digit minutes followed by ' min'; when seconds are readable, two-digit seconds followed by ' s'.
2 h 22 min
